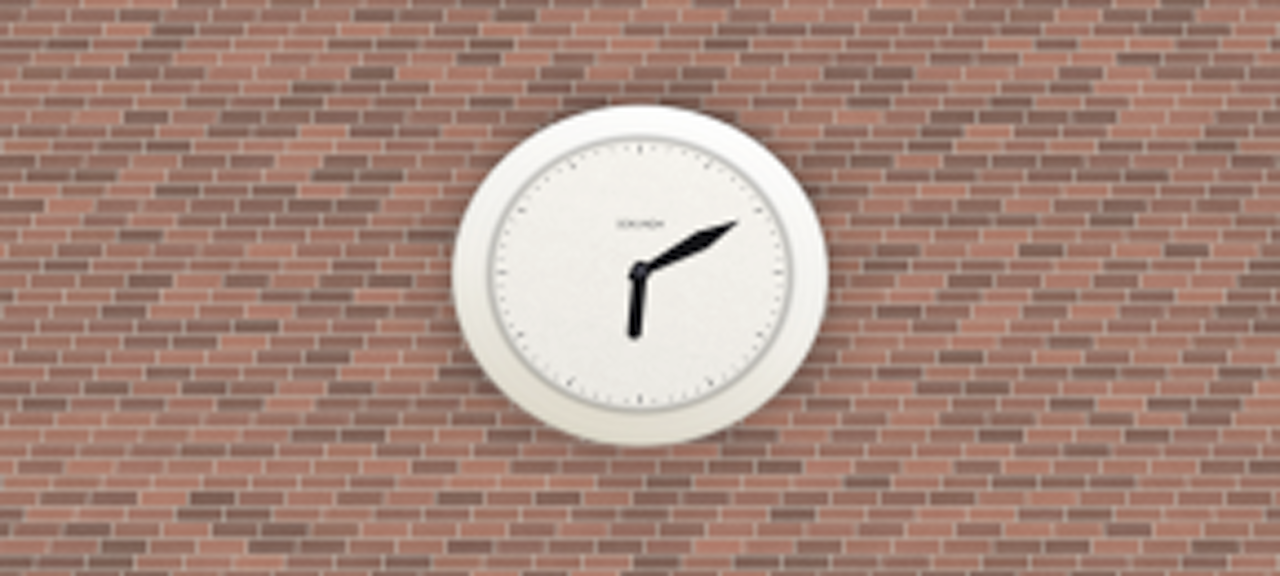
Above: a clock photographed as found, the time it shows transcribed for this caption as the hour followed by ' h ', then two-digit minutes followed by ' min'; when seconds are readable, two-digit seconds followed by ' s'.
6 h 10 min
